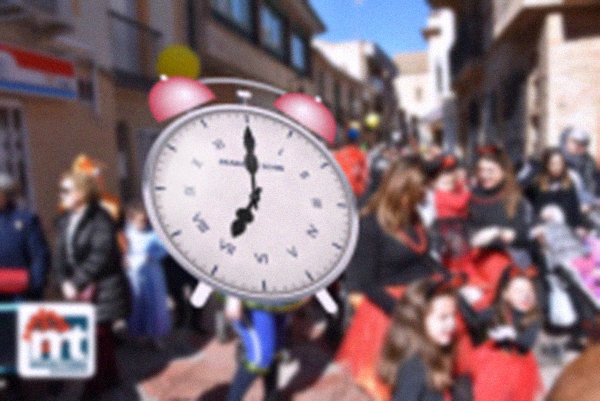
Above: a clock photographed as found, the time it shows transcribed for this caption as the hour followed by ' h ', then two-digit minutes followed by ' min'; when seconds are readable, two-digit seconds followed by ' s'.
7 h 00 min
